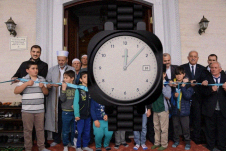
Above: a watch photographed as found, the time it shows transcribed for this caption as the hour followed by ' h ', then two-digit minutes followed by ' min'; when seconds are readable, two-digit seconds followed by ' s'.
12 h 07 min
